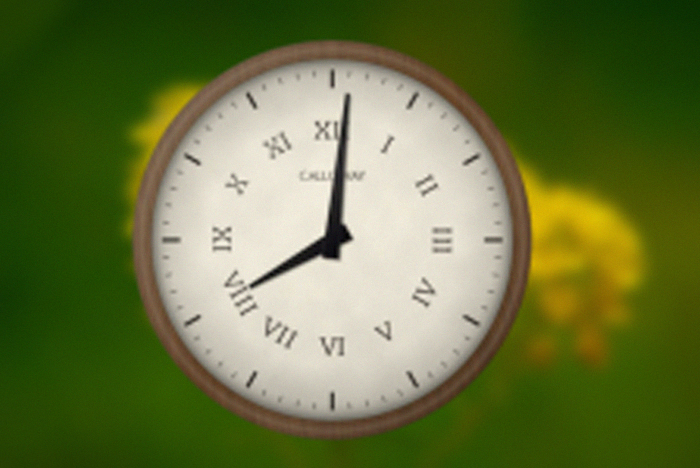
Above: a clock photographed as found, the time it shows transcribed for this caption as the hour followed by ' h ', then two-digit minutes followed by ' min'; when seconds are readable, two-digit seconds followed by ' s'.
8 h 01 min
